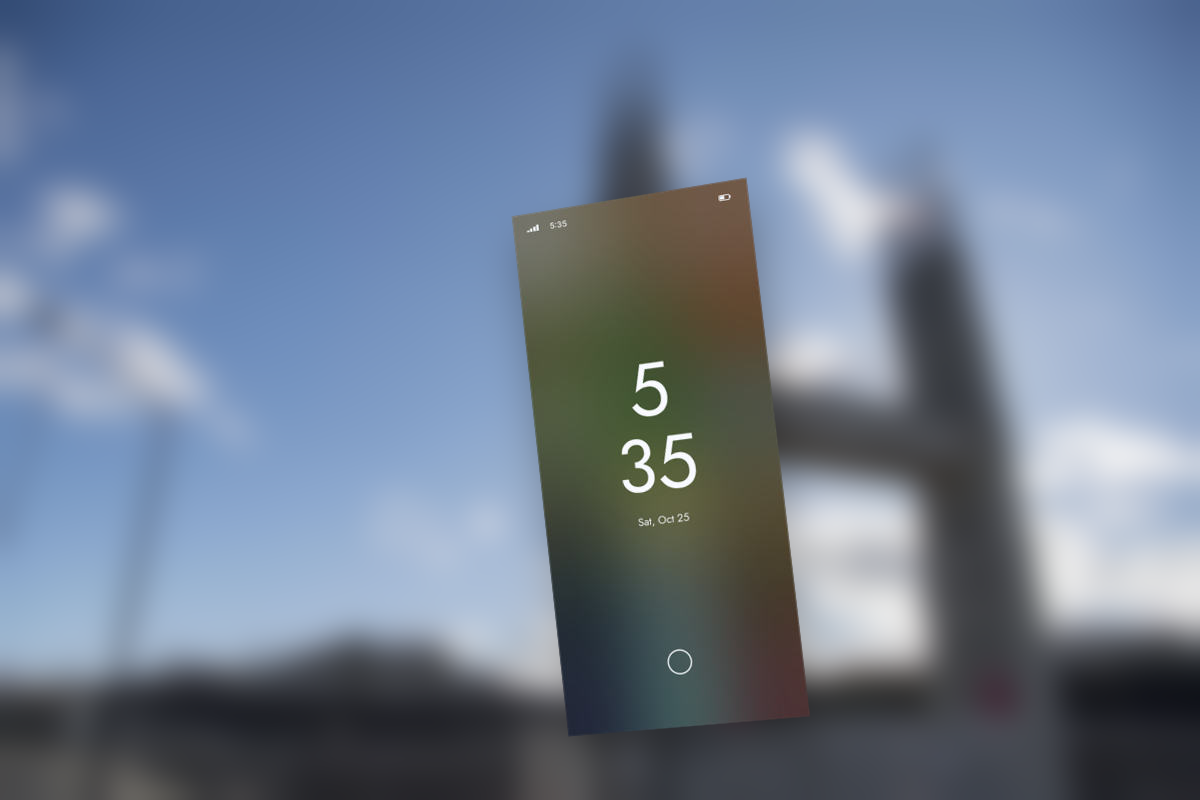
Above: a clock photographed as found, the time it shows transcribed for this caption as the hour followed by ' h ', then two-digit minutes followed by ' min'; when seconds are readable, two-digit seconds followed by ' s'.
5 h 35 min
